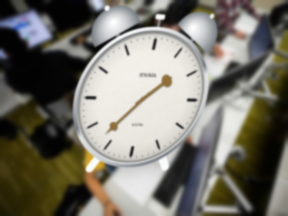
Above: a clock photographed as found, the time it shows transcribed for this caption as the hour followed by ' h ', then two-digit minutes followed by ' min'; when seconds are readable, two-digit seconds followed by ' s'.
1 h 37 min
